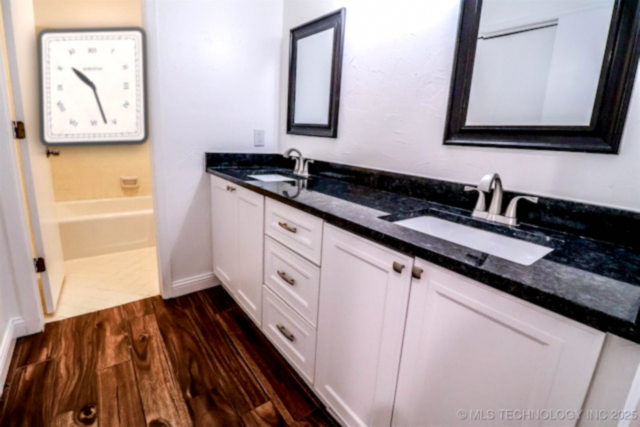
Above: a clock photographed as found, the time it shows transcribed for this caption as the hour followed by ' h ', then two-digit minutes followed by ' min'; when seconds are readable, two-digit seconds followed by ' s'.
10 h 27 min
